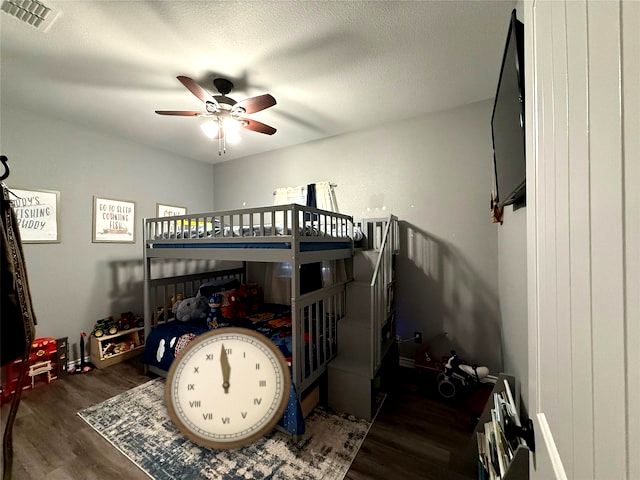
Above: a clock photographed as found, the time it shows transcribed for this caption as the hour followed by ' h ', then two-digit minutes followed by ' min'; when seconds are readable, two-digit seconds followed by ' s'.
11 h 59 min
